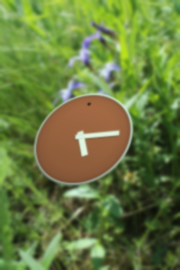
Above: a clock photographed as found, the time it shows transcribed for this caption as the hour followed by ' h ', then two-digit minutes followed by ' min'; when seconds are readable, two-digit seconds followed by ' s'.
5 h 14 min
